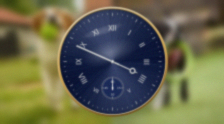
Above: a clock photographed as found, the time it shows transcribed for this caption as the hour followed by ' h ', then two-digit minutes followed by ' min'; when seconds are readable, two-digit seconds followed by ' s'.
3 h 49 min
